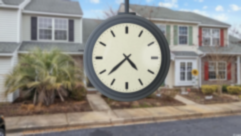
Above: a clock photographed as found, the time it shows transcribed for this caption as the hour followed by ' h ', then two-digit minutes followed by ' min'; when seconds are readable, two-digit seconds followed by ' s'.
4 h 38 min
